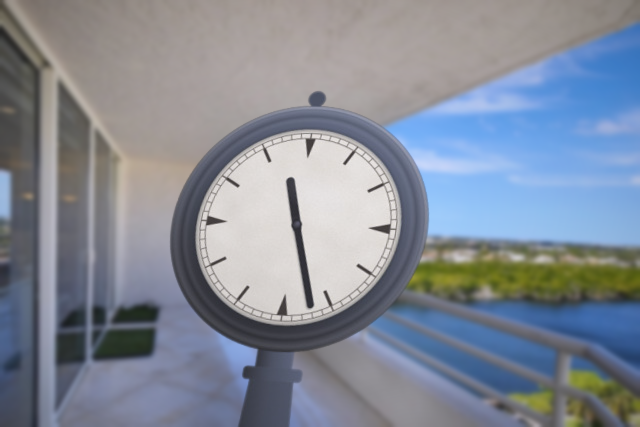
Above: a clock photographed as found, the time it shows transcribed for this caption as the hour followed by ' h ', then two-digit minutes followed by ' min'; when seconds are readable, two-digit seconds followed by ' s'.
11 h 27 min
